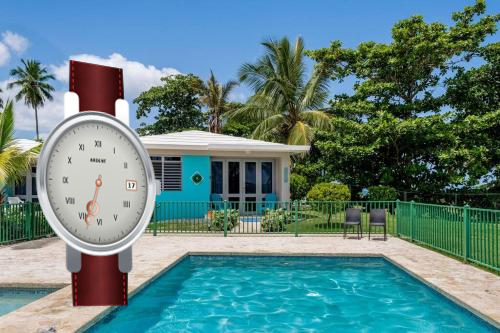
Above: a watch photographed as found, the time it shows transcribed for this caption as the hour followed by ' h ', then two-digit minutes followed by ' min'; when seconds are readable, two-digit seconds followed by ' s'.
6 h 33 min
